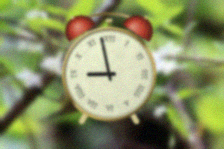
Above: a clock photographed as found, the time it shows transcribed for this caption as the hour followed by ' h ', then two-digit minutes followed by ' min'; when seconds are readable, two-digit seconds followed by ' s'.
8 h 58 min
